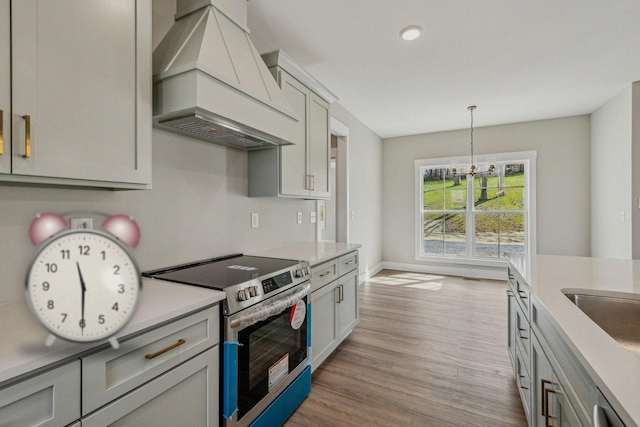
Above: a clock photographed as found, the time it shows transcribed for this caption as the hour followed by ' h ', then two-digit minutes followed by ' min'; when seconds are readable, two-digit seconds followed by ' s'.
11 h 30 min
